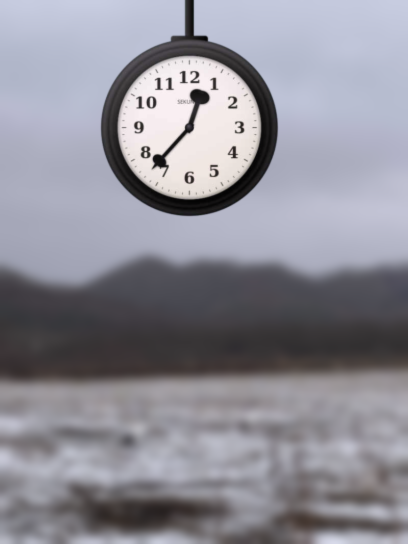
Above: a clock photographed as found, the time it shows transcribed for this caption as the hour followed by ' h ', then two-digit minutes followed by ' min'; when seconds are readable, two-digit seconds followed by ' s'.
12 h 37 min
